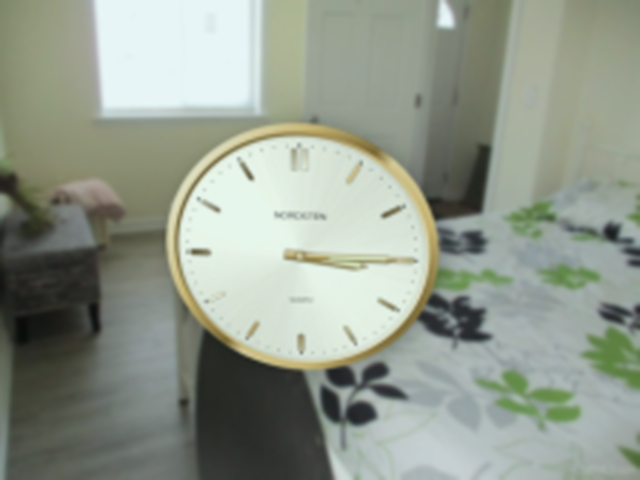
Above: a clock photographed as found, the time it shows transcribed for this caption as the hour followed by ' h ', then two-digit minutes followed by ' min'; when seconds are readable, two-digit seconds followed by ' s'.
3 h 15 min
